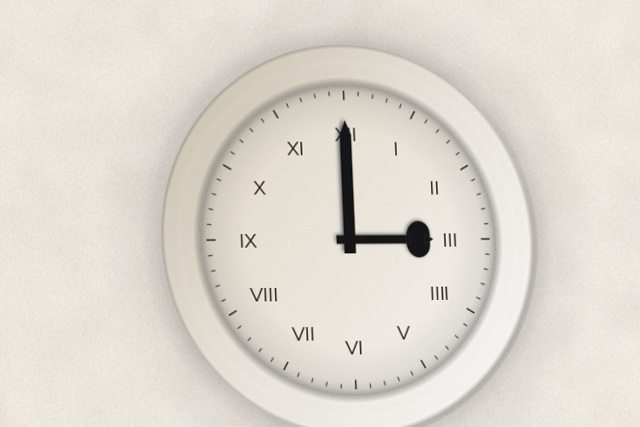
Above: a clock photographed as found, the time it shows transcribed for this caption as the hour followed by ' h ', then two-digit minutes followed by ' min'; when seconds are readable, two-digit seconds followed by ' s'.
3 h 00 min
